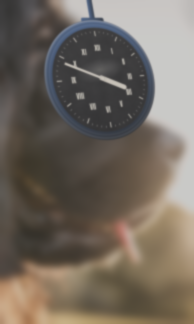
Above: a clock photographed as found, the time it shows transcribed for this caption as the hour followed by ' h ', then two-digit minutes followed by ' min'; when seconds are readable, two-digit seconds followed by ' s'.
3 h 49 min
